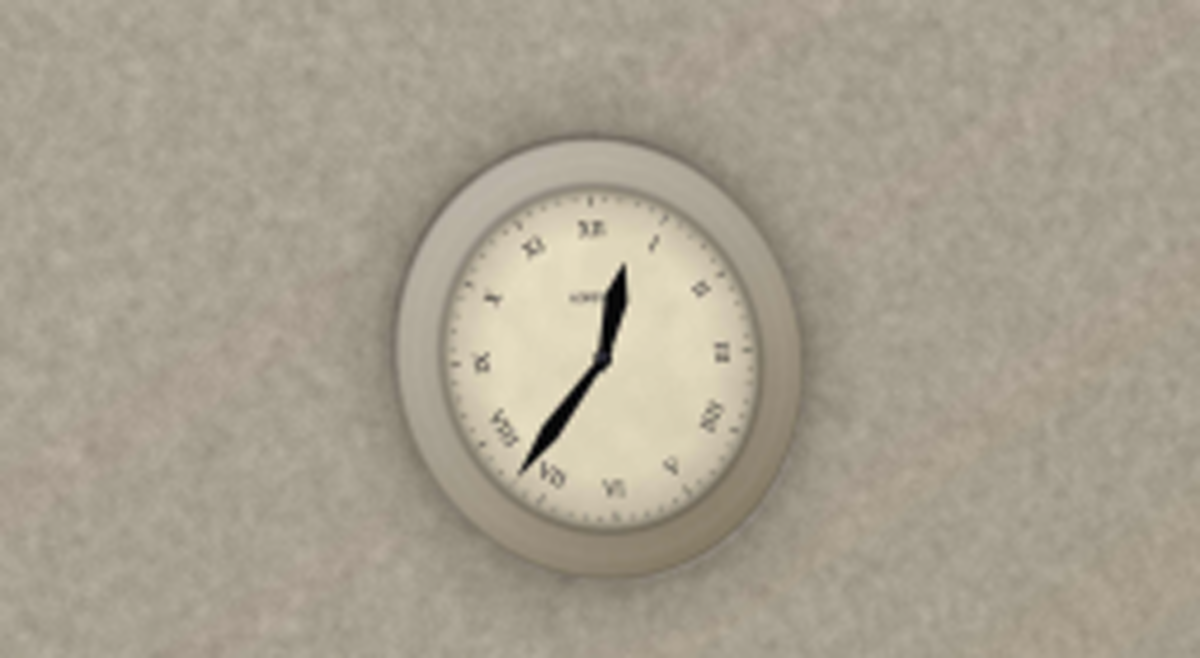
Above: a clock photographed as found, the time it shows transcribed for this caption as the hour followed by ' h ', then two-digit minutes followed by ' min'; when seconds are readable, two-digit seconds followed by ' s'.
12 h 37 min
